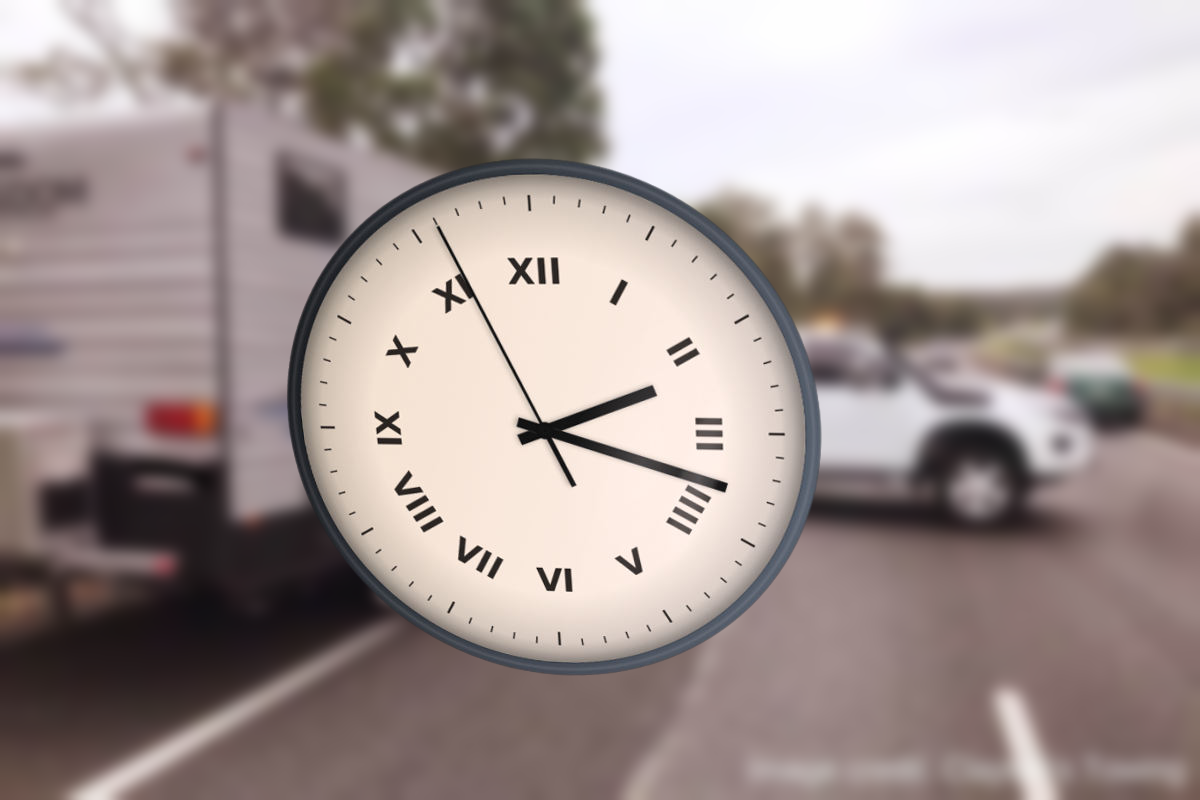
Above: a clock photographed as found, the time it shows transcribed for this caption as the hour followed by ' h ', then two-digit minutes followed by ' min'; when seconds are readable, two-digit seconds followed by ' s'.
2 h 17 min 56 s
